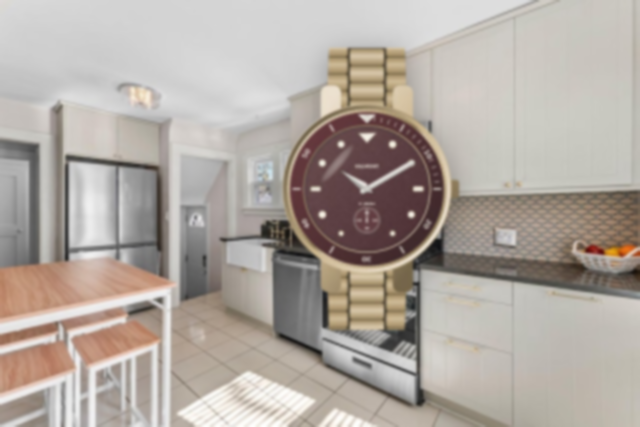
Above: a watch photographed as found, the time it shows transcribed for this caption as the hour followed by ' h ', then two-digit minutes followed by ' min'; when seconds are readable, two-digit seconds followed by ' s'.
10 h 10 min
